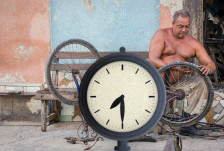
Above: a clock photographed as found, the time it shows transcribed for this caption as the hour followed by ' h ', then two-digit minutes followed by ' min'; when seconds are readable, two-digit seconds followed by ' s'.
7 h 30 min
